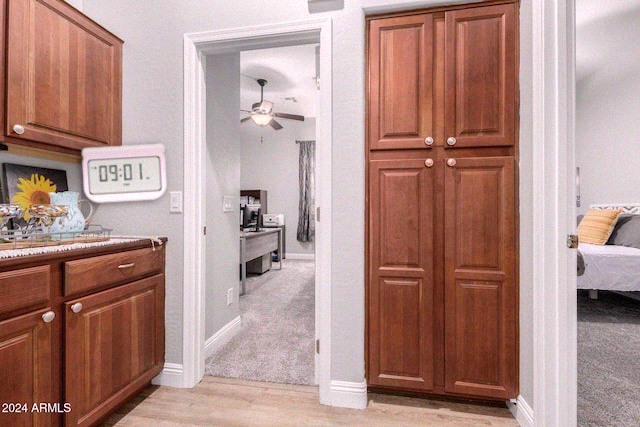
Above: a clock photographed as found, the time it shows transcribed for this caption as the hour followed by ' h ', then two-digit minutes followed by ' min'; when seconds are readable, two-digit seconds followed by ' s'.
9 h 01 min
